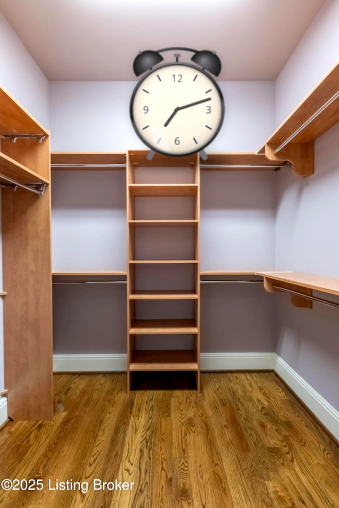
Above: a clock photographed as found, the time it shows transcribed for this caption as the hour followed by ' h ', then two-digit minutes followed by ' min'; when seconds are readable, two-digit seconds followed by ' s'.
7 h 12 min
